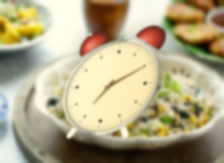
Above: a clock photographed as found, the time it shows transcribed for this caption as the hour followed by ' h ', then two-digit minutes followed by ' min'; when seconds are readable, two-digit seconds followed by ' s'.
7 h 10 min
